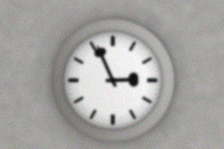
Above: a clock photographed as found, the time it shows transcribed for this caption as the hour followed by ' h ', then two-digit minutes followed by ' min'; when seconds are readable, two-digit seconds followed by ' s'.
2 h 56 min
